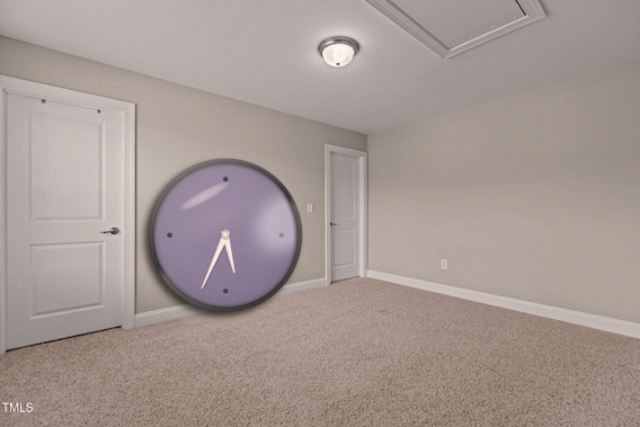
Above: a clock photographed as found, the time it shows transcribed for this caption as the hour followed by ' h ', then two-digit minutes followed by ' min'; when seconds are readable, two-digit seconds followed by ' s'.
5 h 34 min
